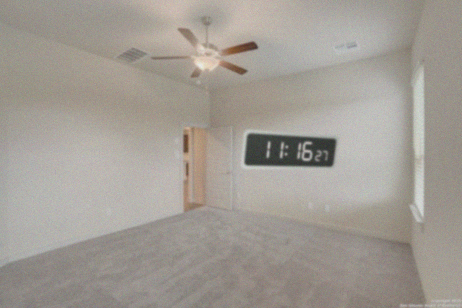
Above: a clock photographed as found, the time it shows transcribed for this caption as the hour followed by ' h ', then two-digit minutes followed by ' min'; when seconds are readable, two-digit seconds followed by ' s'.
11 h 16 min
